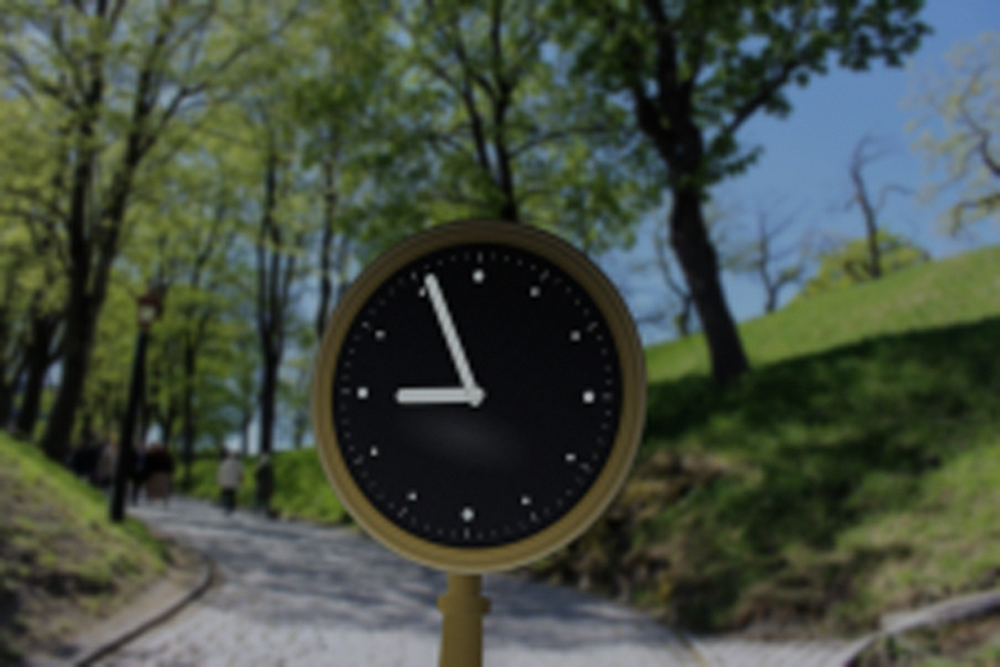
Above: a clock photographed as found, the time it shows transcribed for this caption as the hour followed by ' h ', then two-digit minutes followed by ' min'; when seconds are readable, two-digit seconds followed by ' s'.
8 h 56 min
